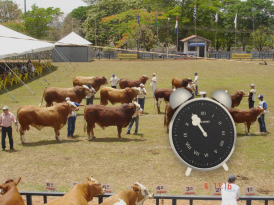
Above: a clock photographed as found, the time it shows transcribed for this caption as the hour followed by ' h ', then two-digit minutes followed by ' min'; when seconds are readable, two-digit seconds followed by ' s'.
10 h 55 min
